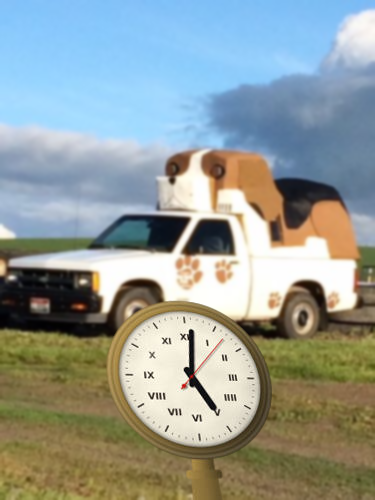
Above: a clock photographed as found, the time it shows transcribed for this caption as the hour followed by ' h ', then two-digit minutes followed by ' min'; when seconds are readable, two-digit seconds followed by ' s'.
5 h 01 min 07 s
